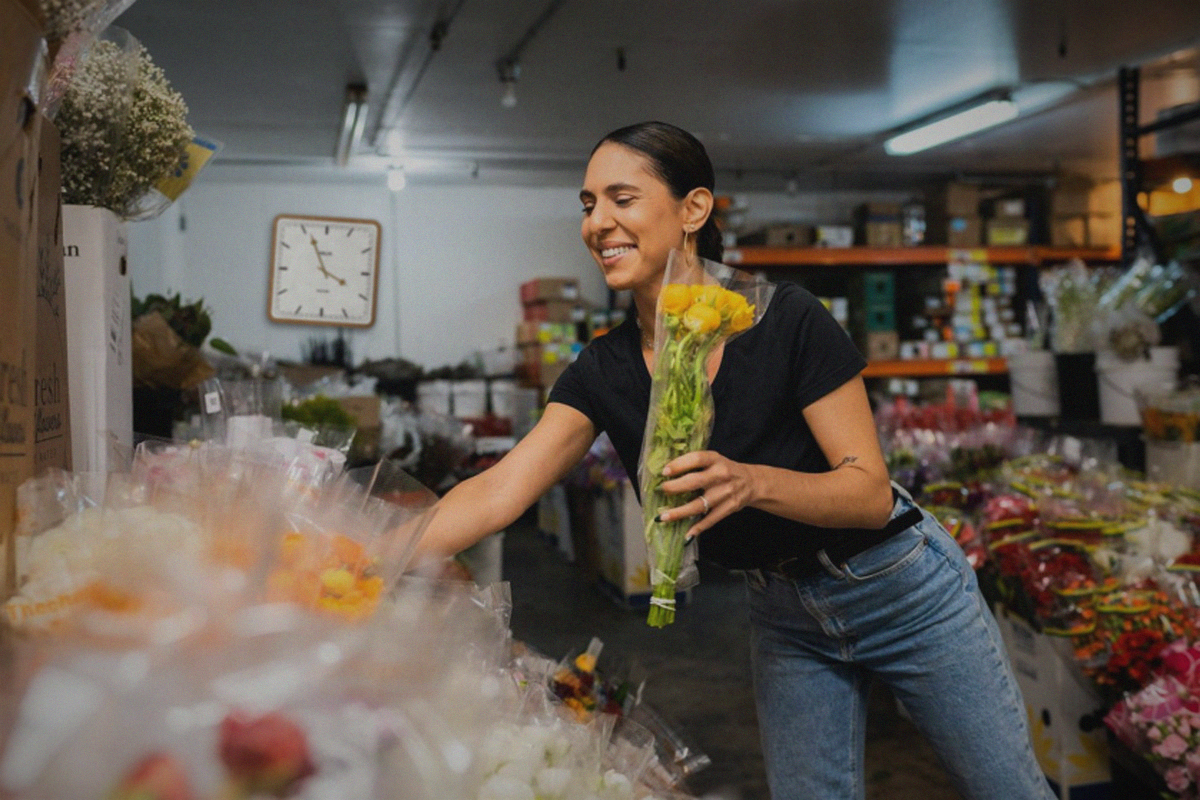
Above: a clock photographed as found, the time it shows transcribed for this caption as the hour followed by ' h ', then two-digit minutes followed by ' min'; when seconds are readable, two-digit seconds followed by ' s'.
3 h 56 min
